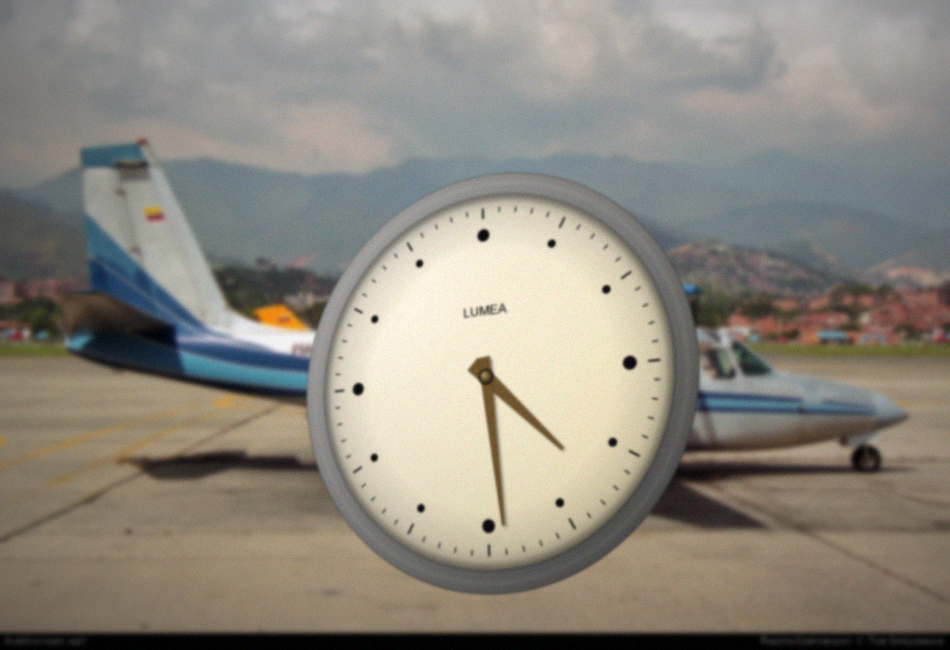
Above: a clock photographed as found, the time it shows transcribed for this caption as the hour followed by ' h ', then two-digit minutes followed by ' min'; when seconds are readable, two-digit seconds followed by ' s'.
4 h 29 min
